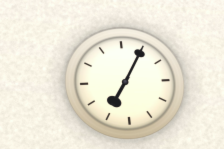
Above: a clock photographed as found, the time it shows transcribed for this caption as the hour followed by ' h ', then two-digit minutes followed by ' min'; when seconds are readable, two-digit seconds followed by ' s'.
7 h 05 min
